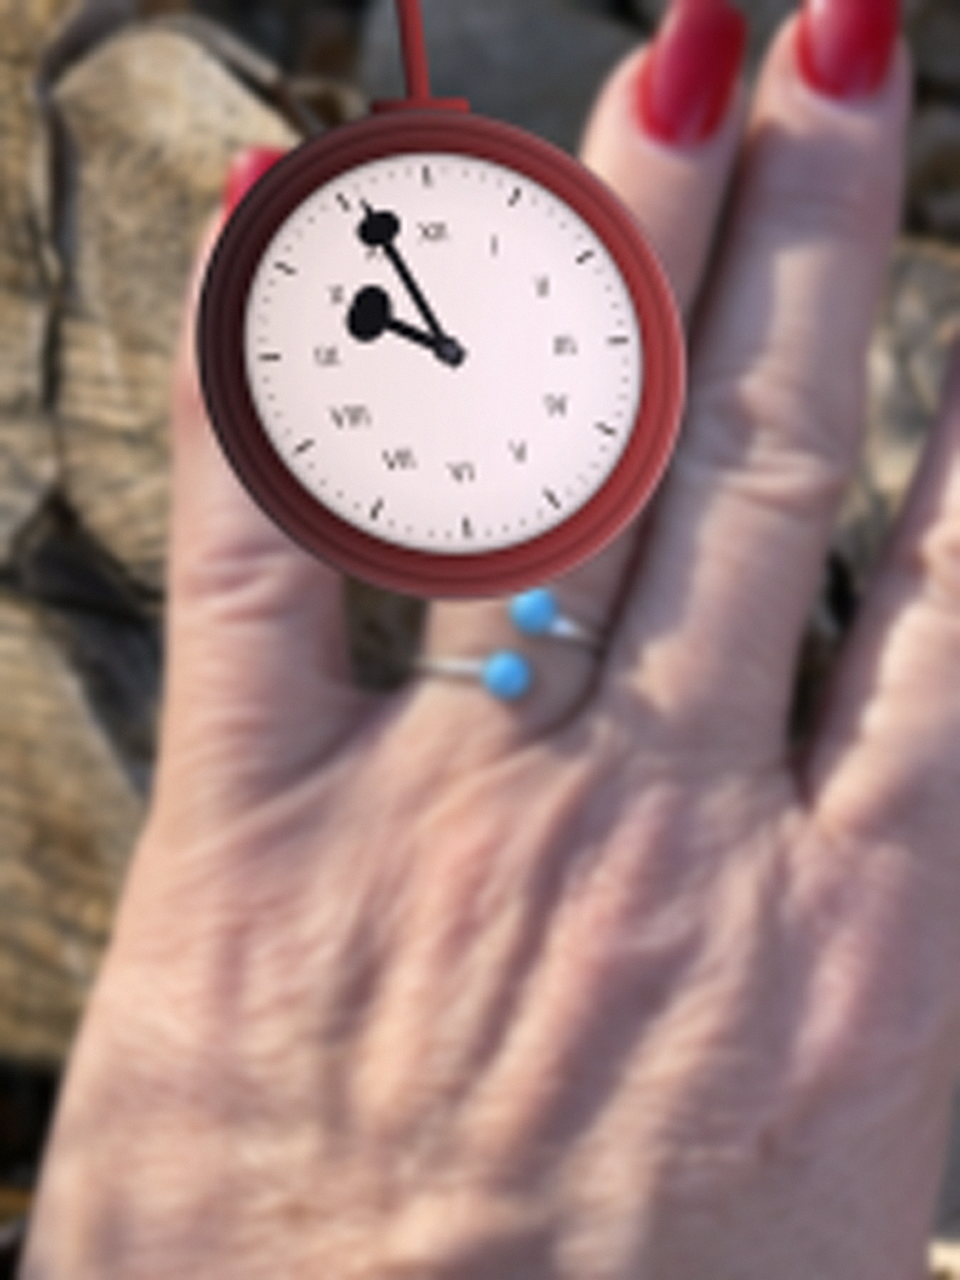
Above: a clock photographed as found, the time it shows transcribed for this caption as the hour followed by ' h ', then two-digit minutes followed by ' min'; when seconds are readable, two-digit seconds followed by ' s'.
9 h 56 min
